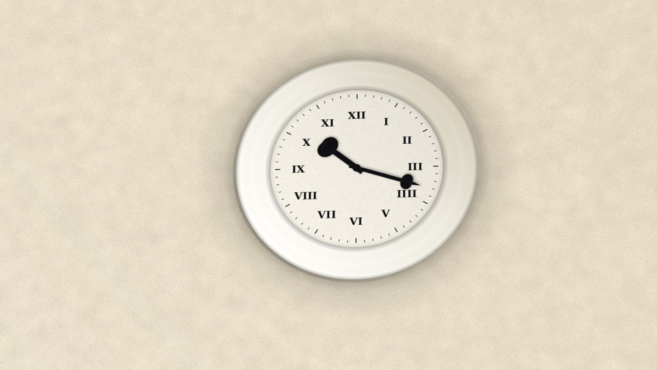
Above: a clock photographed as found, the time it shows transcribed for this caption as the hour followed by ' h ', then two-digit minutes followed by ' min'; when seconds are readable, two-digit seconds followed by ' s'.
10 h 18 min
